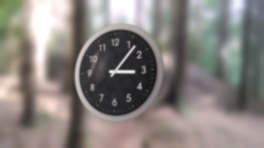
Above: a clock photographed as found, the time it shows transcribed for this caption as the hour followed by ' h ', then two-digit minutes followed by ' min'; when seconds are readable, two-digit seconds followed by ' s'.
3 h 07 min
